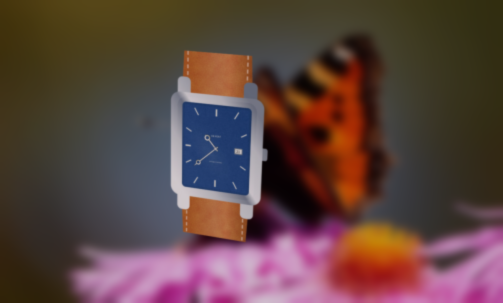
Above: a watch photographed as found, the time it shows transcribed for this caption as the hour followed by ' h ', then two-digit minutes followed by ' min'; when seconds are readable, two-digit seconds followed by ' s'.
10 h 38 min
